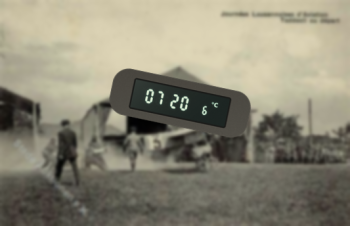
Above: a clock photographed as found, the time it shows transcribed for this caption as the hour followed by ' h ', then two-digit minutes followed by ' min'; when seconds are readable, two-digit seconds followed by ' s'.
7 h 20 min
